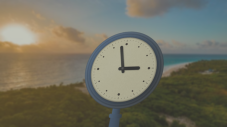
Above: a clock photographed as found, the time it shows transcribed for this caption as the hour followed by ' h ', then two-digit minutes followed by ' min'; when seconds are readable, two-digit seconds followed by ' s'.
2 h 58 min
